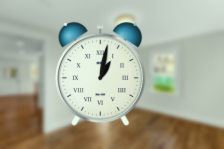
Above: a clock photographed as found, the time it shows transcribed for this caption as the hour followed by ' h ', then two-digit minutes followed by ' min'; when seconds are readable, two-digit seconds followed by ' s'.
1 h 02 min
